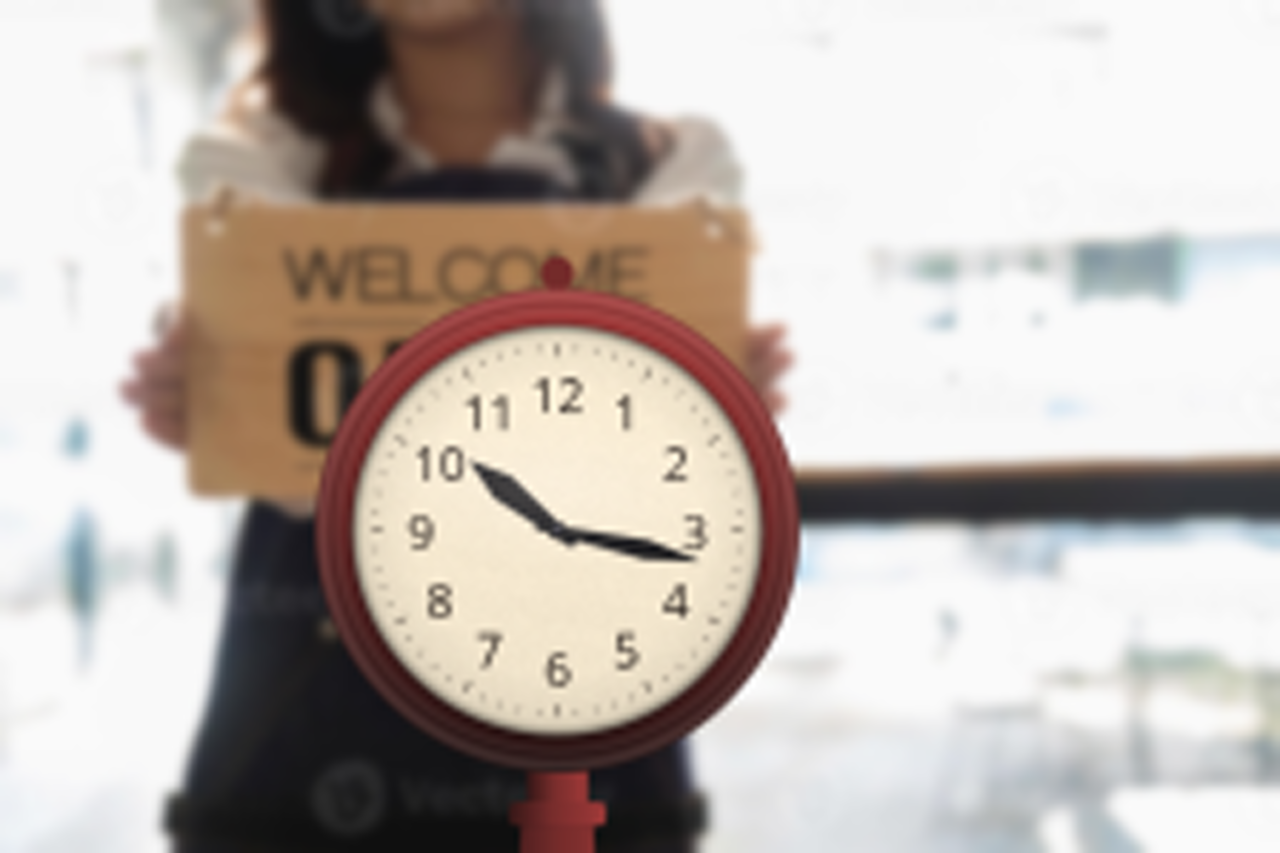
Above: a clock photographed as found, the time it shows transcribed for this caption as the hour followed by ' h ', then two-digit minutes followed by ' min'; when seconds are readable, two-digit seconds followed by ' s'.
10 h 17 min
